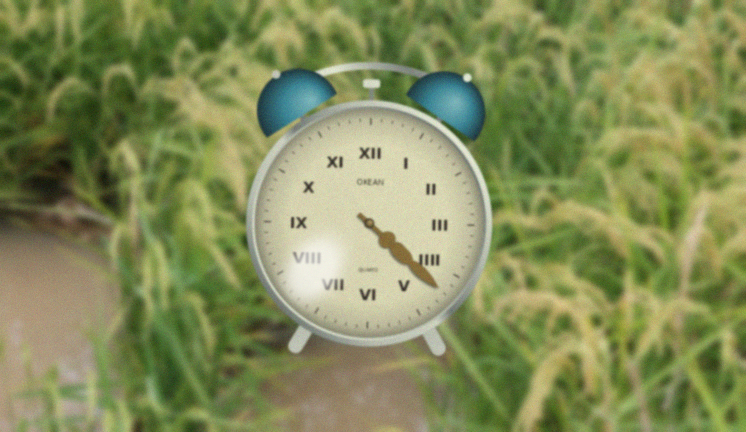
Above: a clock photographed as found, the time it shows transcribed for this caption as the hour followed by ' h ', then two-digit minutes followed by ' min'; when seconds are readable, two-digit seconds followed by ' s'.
4 h 22 min
